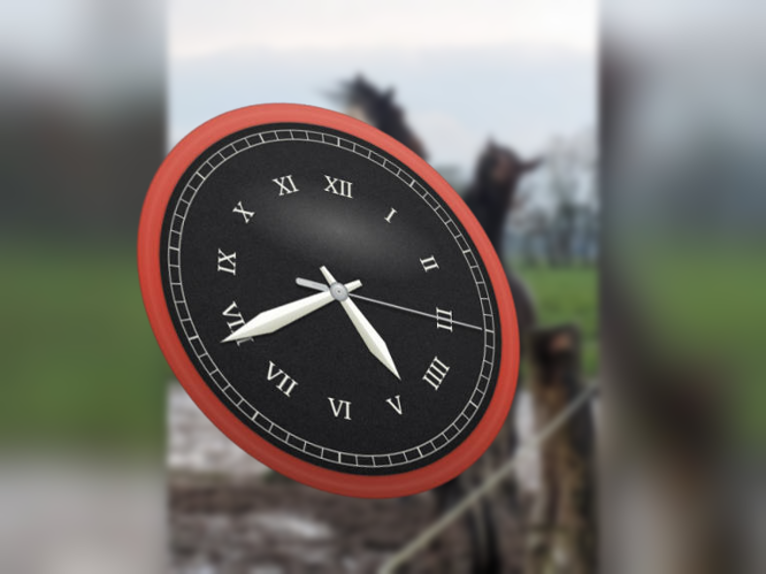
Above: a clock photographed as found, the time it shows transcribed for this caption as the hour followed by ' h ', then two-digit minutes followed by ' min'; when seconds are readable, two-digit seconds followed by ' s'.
4 h 39 min 15 s
